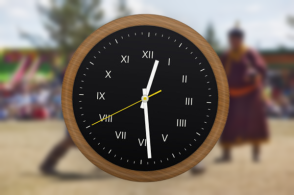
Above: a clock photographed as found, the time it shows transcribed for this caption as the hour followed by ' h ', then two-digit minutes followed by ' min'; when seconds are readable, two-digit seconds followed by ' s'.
12 h 28 min 40 s
